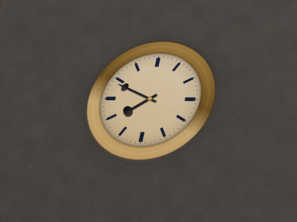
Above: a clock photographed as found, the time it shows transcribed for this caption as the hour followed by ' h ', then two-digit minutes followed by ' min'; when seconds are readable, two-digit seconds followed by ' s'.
7 h 49 min
